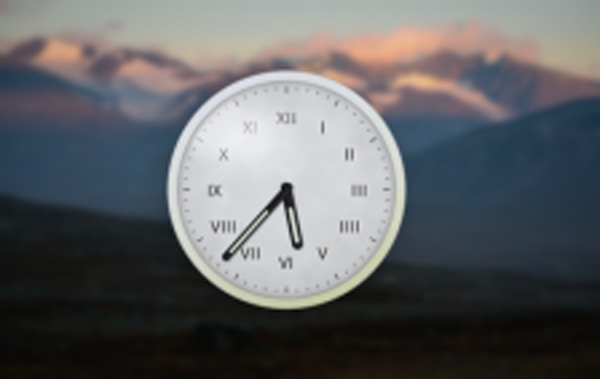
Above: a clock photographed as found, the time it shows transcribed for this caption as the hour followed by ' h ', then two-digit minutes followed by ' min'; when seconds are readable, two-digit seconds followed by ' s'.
5 h 37 min
